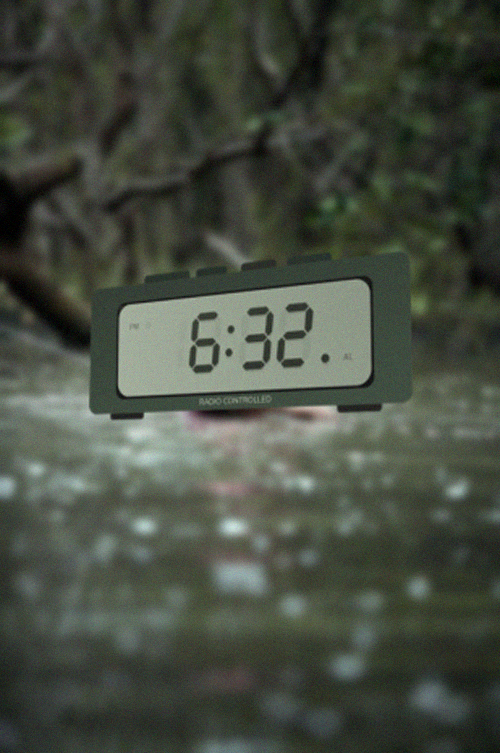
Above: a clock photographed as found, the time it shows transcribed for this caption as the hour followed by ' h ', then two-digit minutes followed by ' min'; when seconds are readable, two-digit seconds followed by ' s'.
6 h 32 min
